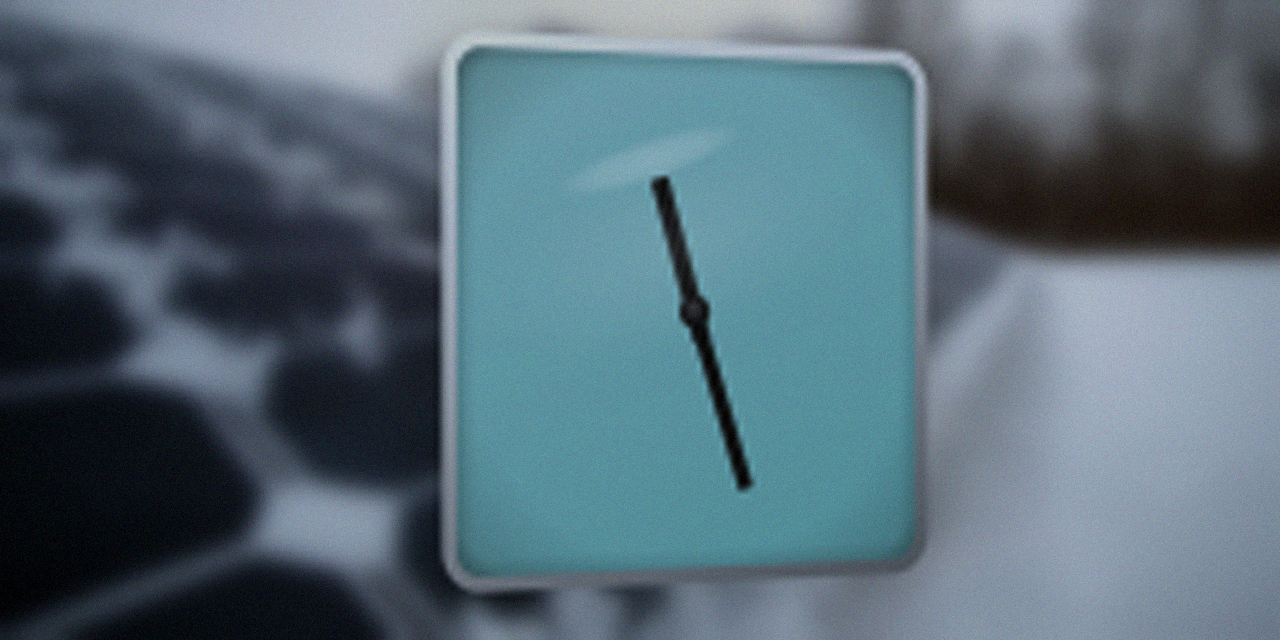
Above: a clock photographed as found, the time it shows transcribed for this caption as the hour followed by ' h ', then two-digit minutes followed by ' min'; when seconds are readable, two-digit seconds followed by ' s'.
11 h 27 min
